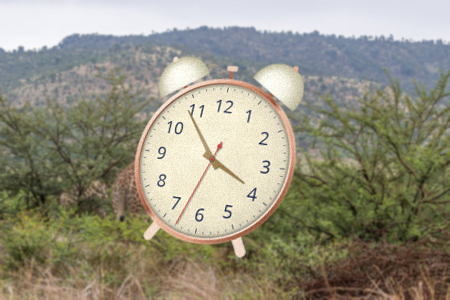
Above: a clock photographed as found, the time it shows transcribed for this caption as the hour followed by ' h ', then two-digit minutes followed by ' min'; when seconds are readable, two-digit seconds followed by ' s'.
3 h 53 min 33 s
